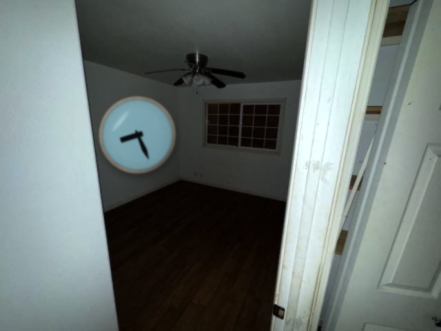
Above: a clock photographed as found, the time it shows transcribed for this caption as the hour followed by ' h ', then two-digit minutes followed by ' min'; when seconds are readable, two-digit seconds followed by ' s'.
8 h 26 min
